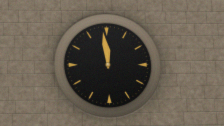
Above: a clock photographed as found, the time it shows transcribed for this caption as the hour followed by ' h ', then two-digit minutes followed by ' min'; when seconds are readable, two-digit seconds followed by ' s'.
11 h 59 min
